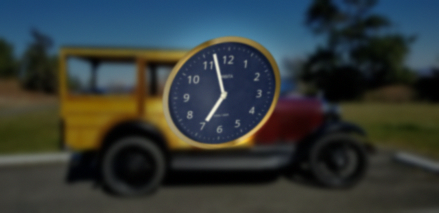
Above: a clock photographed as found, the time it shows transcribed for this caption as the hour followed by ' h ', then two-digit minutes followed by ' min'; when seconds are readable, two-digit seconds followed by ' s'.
6 h 57 min
